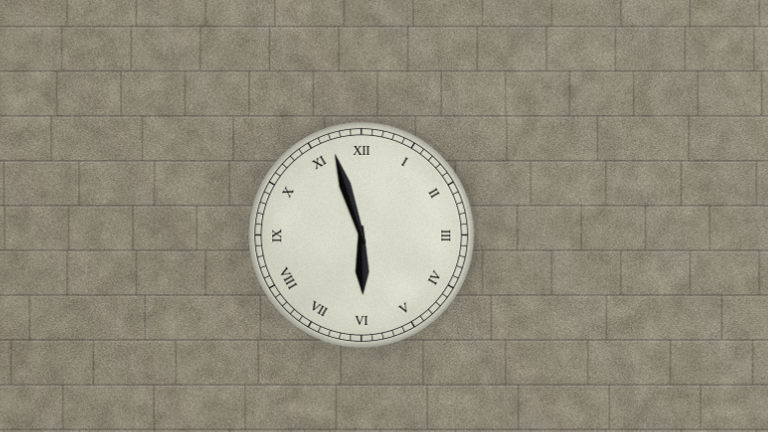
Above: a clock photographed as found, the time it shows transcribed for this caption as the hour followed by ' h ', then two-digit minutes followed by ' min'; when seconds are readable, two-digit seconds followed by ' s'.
5 h 57 min
